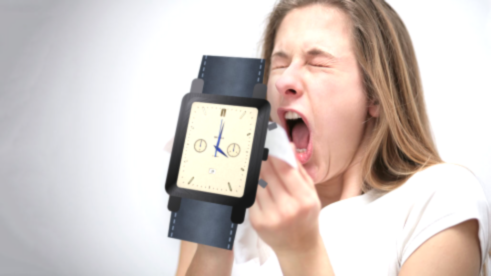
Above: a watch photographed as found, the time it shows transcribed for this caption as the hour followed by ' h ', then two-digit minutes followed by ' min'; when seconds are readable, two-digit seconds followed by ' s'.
4 h 01 min
